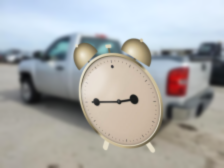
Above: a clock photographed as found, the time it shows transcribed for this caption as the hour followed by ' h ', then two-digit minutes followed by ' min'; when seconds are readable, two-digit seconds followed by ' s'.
2 h 45 min
